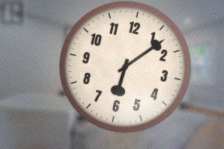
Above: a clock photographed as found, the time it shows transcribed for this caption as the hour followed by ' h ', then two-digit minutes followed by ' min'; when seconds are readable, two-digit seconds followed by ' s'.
6 h 07 min
